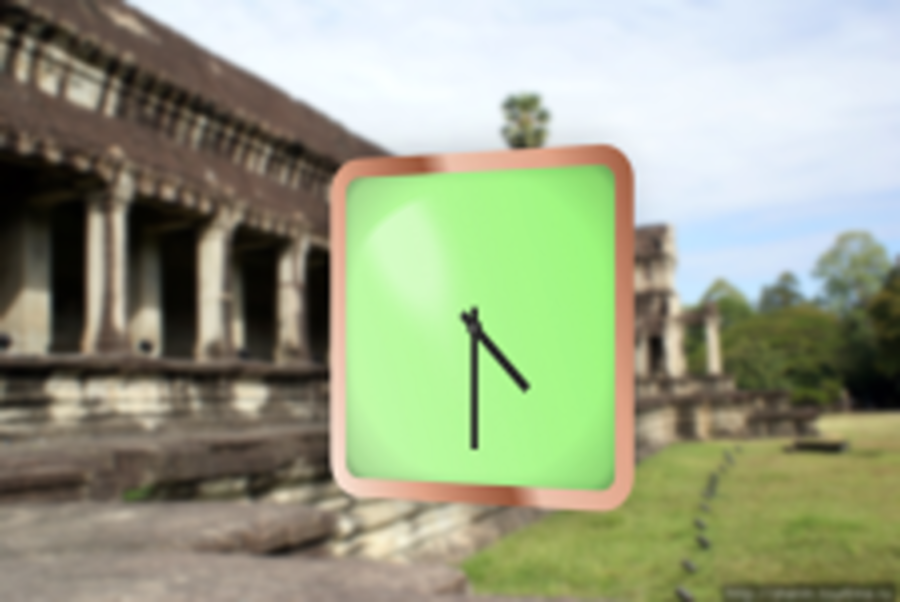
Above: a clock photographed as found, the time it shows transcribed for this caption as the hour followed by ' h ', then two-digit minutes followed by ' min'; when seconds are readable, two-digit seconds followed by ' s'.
4 h 30 min
